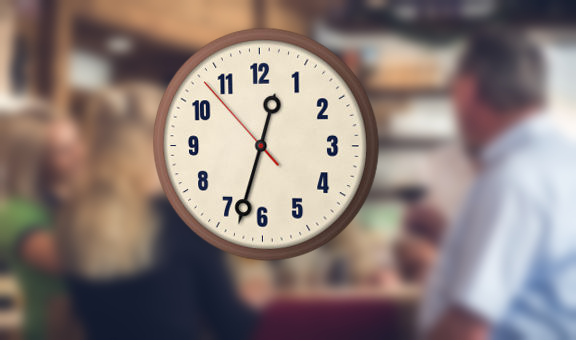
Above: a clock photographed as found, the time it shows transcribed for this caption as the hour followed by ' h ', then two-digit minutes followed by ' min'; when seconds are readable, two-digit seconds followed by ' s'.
12 h 32 min 53 s
